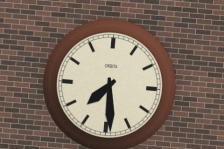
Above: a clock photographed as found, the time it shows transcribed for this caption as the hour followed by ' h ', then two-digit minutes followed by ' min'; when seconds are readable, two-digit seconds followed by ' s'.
7 h 29 min
